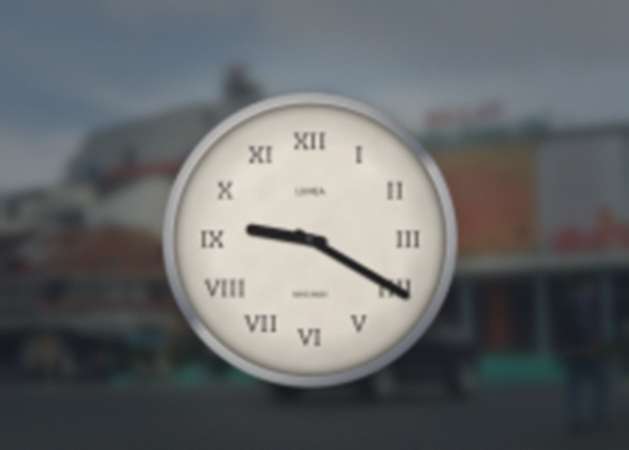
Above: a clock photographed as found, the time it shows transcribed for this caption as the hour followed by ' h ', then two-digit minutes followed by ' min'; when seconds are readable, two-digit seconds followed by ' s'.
9 h 20 min
